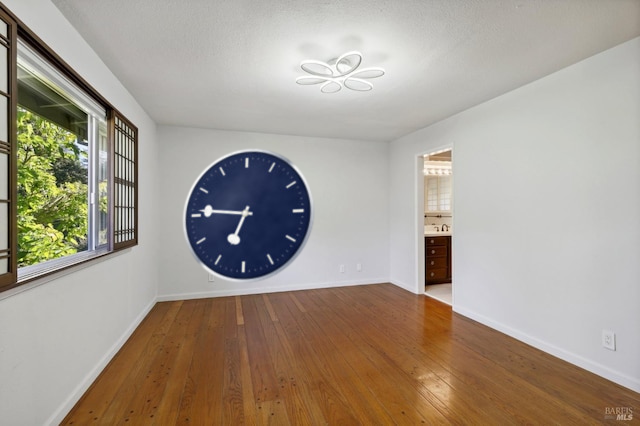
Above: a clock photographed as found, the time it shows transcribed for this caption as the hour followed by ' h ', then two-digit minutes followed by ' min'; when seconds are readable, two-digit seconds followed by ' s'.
6 h 46 min
